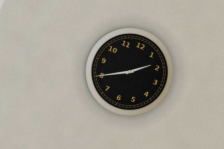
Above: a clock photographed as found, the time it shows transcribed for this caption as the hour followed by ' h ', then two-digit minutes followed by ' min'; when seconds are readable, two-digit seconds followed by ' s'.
1 h 40 min
